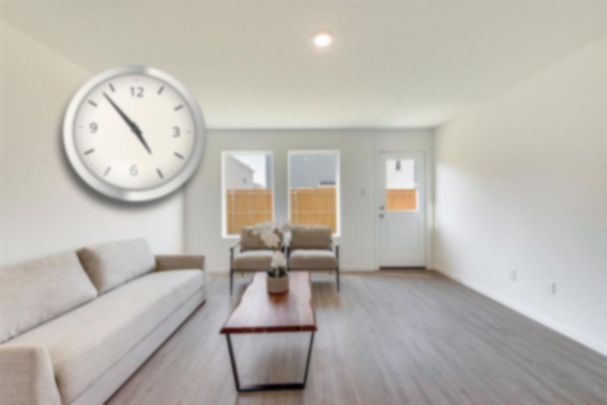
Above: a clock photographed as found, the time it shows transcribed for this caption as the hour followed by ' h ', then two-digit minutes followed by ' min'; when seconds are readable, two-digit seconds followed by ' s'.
4 h 53 min
